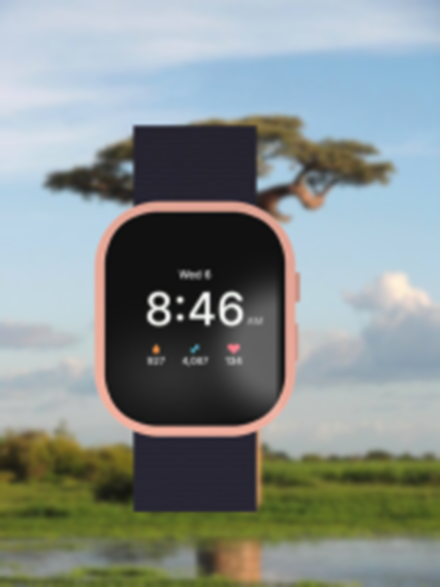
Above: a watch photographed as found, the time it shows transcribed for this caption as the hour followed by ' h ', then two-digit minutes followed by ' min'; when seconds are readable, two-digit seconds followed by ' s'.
8 h 46 min
